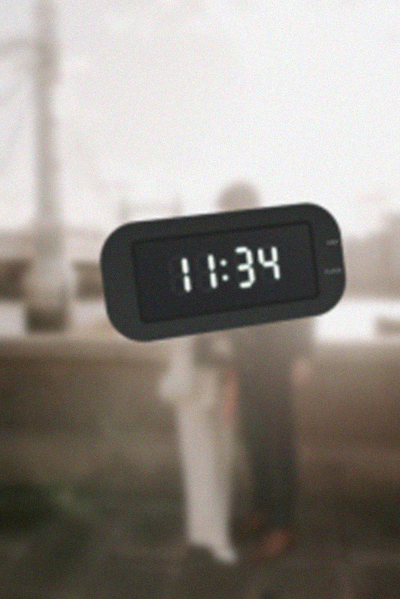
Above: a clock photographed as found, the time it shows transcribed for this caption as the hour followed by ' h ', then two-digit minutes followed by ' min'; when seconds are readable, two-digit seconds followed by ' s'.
11 h 34 min
